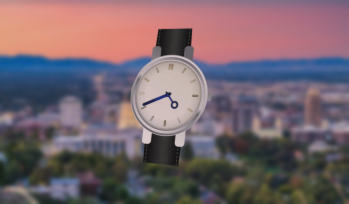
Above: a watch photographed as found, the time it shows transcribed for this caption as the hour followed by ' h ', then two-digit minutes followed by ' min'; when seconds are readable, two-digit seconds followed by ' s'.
4 h 41 min
